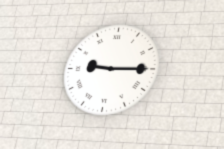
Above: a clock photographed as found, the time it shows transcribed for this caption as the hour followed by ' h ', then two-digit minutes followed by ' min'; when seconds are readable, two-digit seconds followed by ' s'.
9 h 15 min
